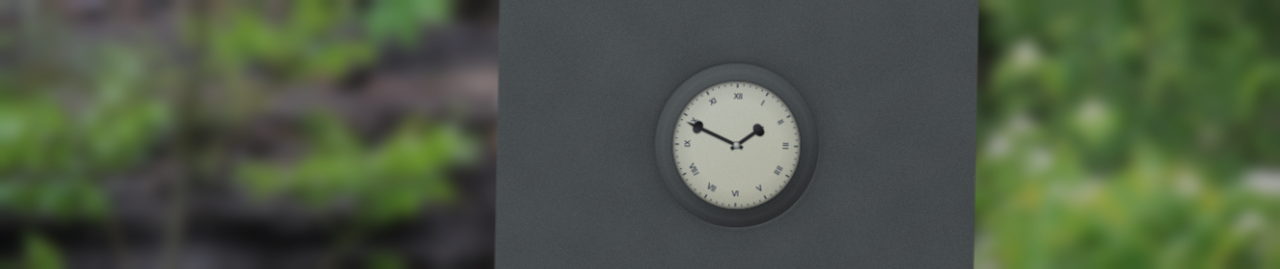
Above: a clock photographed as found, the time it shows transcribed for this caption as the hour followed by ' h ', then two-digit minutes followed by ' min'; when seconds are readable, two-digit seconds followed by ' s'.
1 h 49 min
